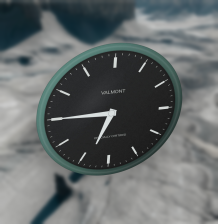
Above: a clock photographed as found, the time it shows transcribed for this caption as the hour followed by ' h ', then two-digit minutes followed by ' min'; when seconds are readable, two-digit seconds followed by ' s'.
6 h 45 min
